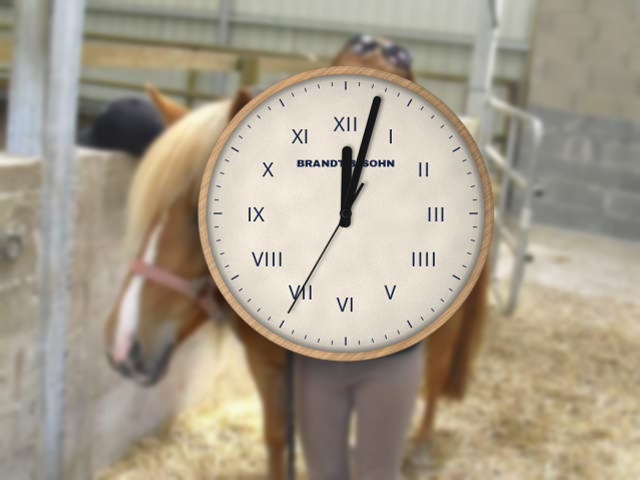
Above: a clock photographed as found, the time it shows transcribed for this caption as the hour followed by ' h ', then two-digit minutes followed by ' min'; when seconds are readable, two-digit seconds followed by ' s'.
12 h 02 min 35 s
